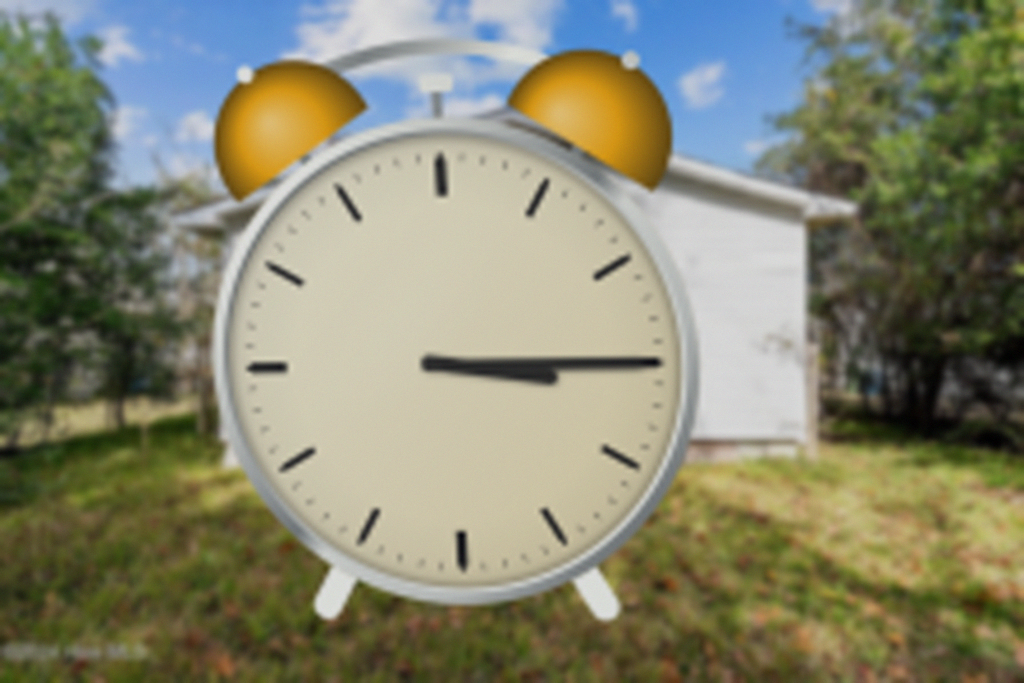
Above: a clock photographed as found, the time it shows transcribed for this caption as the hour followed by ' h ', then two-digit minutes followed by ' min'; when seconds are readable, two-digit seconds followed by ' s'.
3 h 15 min
